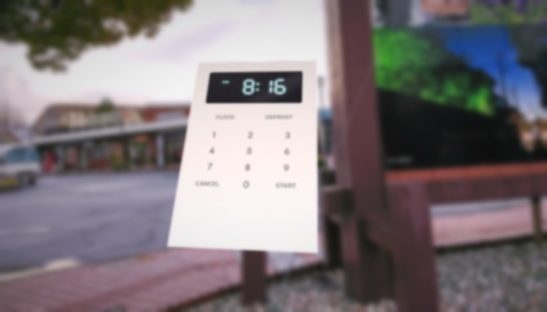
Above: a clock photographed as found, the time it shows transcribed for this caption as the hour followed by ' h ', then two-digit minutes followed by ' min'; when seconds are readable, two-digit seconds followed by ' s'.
8 h 16 min
